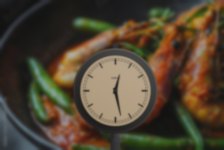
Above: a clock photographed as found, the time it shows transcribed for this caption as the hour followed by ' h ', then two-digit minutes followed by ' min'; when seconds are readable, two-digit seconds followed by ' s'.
12 h 28 min
